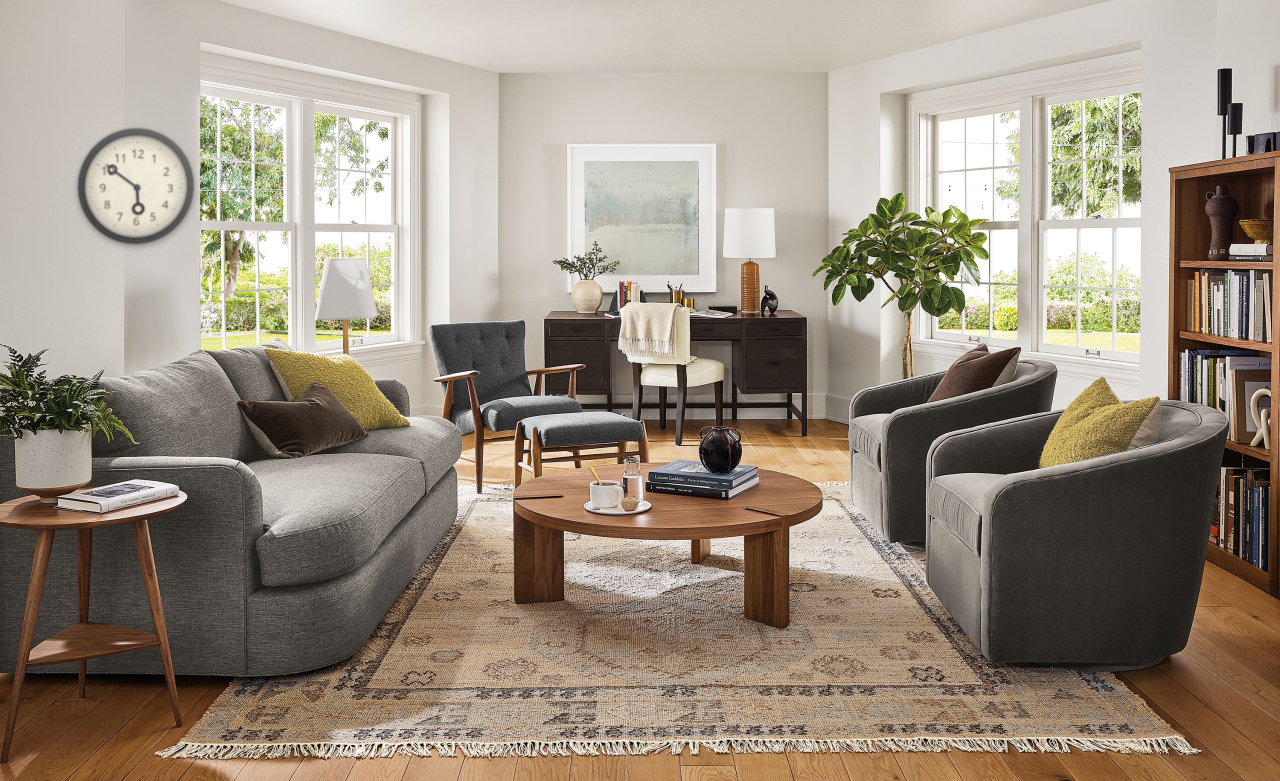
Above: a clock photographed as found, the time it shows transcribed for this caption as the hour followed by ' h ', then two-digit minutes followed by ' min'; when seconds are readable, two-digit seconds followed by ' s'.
5 h 51 min
